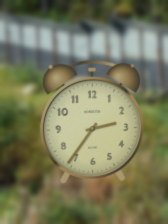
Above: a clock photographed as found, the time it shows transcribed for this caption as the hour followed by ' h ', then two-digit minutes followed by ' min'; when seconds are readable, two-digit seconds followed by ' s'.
2 h 36 min
